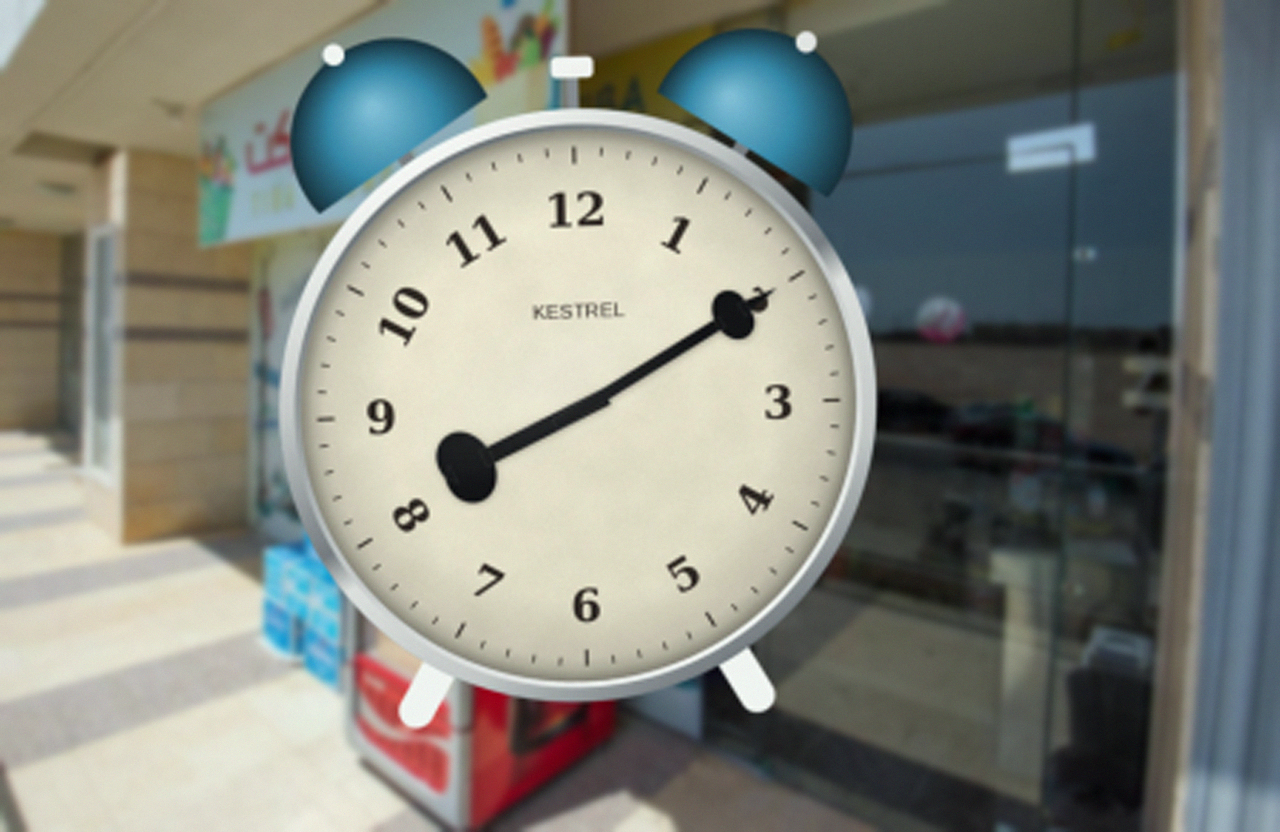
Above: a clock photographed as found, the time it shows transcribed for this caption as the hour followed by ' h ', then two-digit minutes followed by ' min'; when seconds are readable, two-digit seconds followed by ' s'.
8 h 10 min
